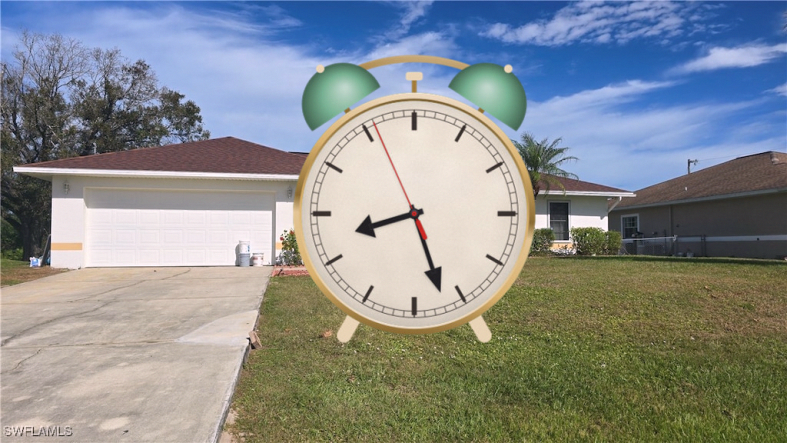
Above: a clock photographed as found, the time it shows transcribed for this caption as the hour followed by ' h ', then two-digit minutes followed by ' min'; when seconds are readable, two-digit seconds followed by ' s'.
8 h 26 min 56 s
